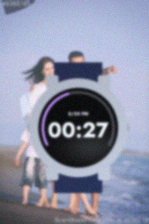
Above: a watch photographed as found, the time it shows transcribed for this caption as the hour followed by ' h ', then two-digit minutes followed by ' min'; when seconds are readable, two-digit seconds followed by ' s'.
0 h 27 min
